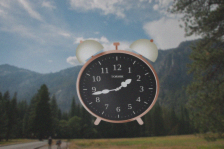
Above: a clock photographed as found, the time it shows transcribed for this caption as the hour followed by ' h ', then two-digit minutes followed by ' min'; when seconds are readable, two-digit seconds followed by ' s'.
1 h 43 min
